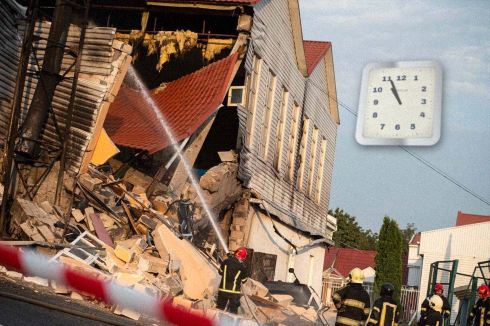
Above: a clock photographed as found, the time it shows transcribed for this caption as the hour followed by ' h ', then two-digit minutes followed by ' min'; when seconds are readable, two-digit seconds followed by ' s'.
10 h 56 min
